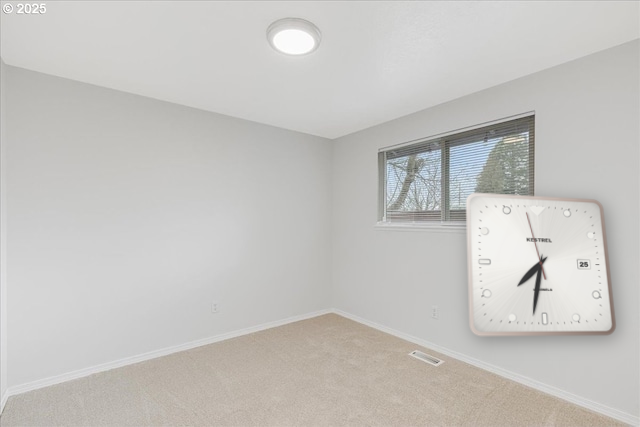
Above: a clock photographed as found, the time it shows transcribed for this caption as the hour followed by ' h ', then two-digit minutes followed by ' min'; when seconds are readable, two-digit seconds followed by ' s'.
7 h 31 min 58 s
